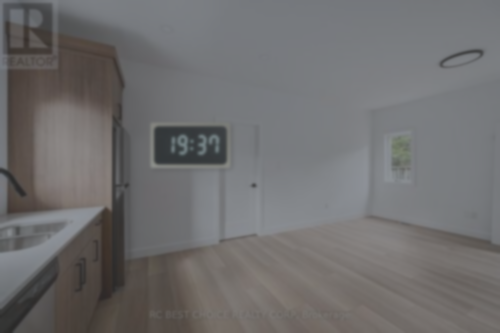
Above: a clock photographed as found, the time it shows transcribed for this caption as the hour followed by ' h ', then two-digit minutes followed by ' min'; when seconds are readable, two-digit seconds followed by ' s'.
19 h 37 min
